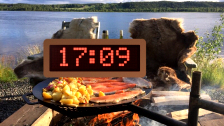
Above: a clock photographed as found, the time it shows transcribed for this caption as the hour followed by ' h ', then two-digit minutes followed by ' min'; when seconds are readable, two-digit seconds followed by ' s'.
17 h 09 min
